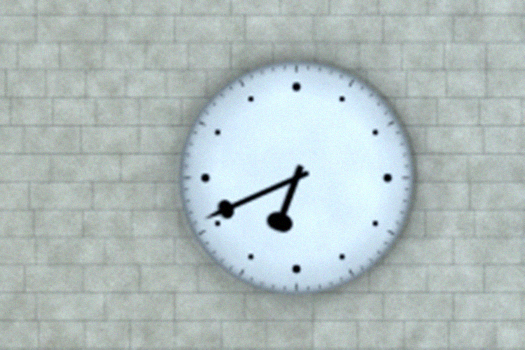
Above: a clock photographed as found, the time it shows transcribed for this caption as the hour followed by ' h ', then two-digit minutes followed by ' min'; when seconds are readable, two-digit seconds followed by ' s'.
6 h 41 min
